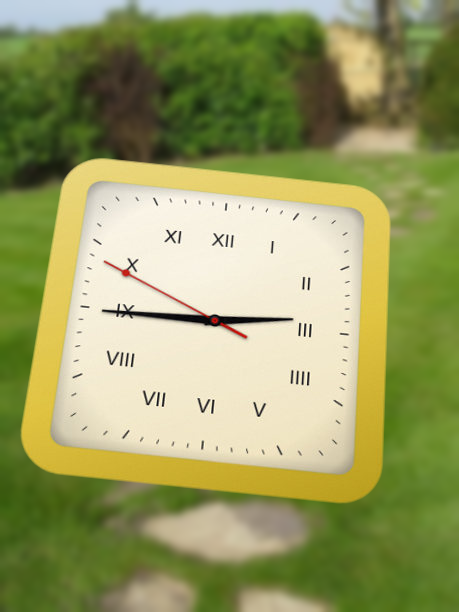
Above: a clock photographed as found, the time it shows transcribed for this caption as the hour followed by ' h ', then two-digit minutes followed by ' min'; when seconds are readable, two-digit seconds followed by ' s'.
2 h 44 min 49 s
